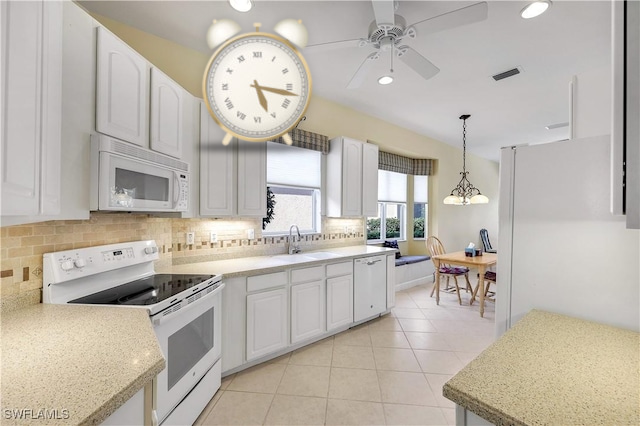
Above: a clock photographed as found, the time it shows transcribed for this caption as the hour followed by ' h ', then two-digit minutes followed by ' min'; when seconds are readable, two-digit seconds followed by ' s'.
5 h 17 min
